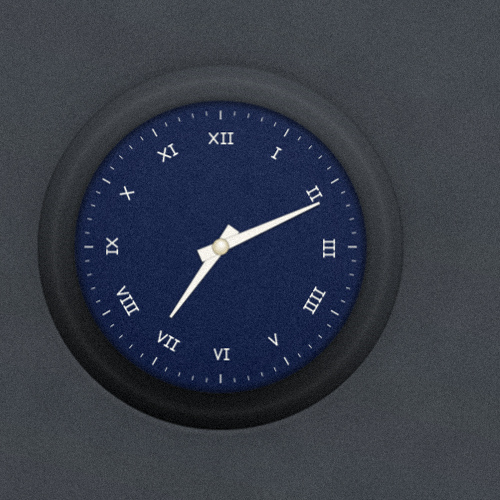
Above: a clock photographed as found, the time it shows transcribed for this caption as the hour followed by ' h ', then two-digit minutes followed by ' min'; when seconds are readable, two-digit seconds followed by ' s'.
7 h 11 min
